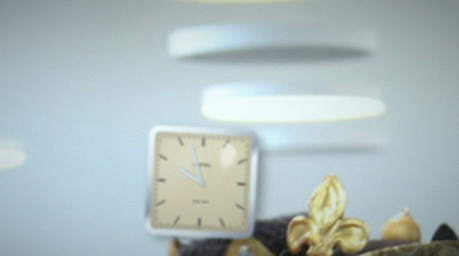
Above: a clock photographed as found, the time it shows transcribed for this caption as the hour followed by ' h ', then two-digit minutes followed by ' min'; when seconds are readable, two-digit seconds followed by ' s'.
9 h 57 min
